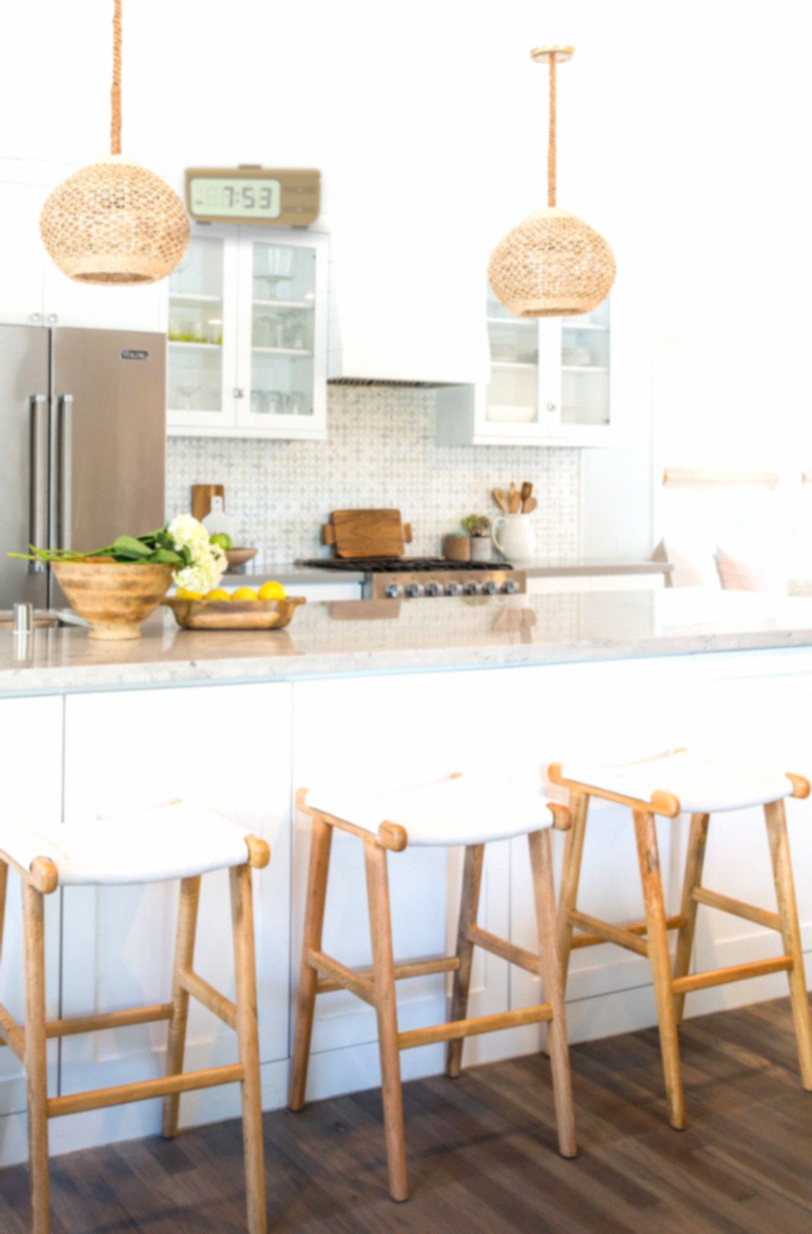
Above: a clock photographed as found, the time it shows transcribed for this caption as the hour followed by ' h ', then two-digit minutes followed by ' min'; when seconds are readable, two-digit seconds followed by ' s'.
7 h 53 min
